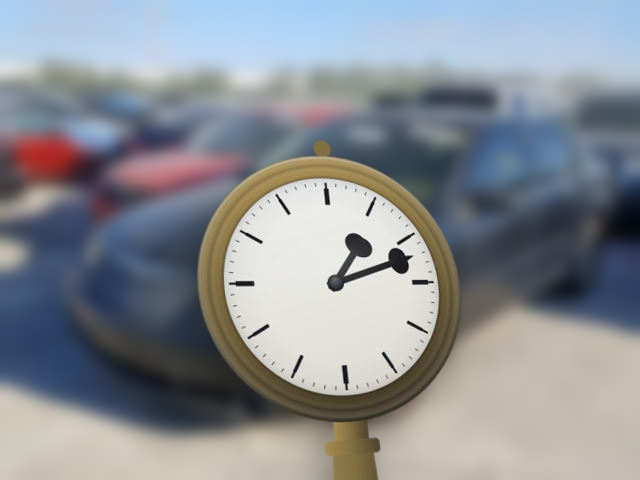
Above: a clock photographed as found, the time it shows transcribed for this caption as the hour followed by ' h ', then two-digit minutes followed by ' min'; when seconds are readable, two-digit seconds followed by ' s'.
1 h 12 min
